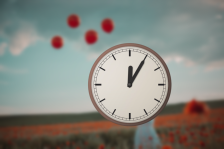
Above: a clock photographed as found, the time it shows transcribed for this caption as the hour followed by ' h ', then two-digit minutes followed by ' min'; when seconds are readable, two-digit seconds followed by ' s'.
12 h 05 min
